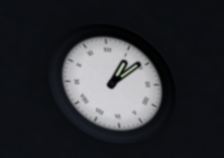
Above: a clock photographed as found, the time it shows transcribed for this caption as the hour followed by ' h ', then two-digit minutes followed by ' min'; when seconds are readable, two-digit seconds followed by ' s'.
1 h 09 min
